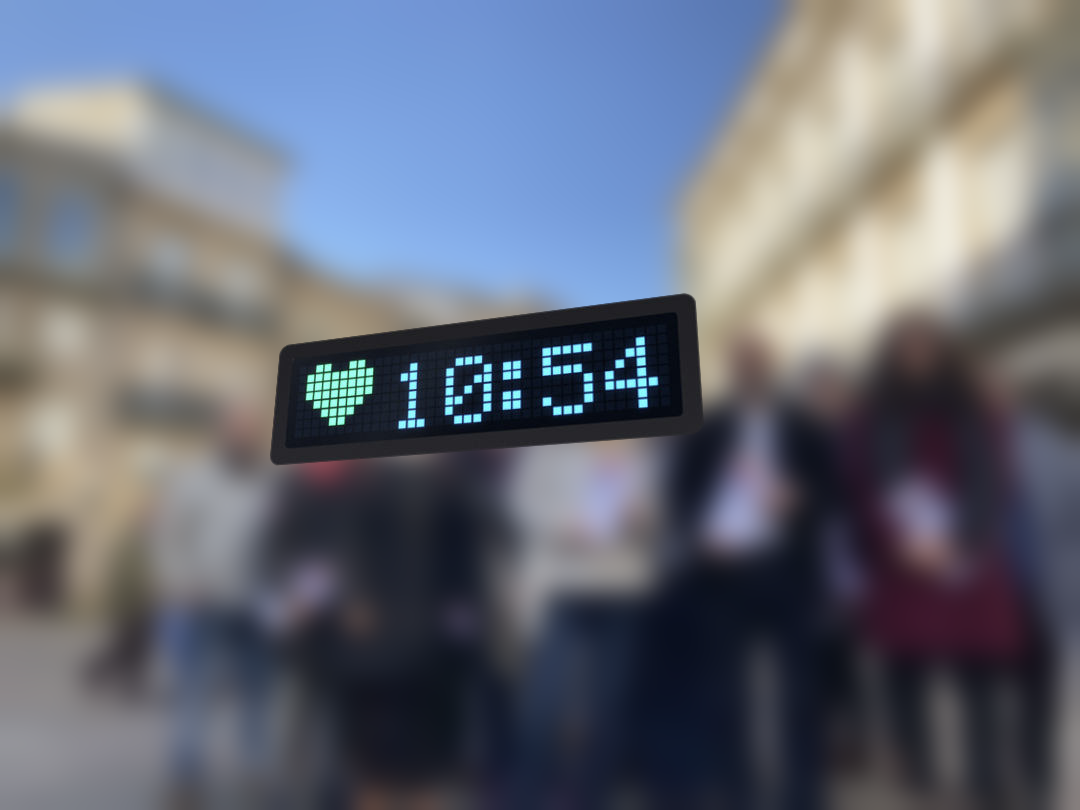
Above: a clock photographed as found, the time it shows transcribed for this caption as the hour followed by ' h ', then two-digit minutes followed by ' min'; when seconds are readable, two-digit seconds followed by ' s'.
10 h 54 min
